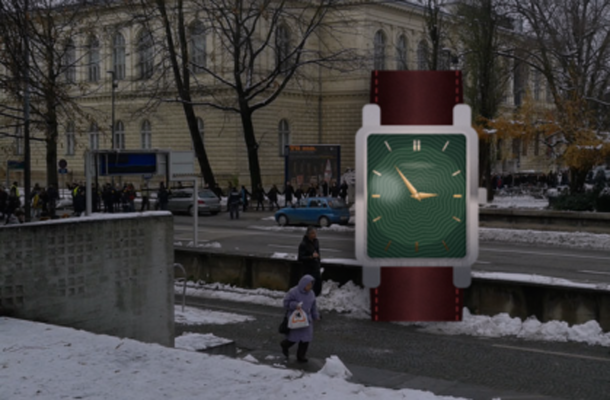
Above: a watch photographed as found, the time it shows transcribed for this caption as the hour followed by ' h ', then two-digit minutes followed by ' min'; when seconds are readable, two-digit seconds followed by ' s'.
2 h 54 min
